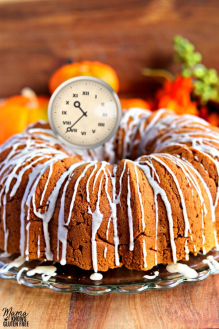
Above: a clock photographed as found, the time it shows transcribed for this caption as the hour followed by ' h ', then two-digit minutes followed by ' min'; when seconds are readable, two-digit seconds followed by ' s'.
10 h 37 min
